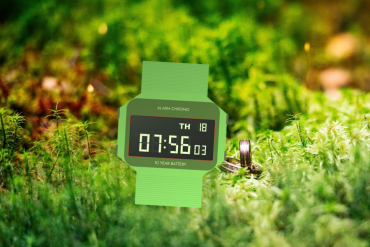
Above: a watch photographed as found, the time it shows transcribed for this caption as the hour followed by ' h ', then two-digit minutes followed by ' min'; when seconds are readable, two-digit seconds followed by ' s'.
7 h 56 min 03 s
